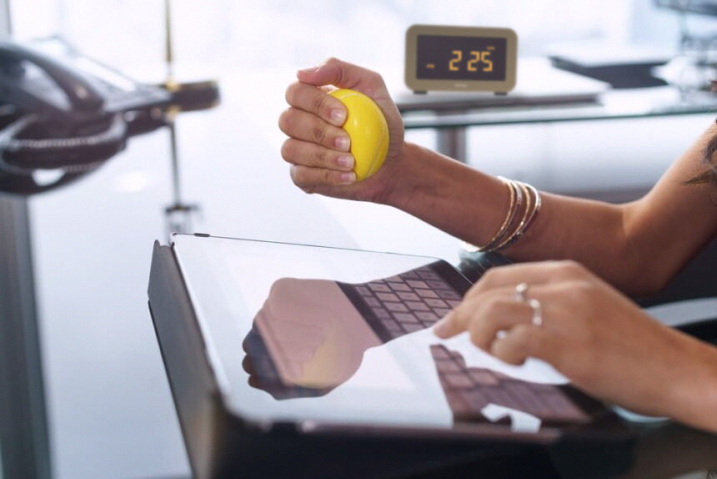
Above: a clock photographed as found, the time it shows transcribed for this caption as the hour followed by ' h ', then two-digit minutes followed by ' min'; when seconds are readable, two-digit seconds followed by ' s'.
2 h 25 min
